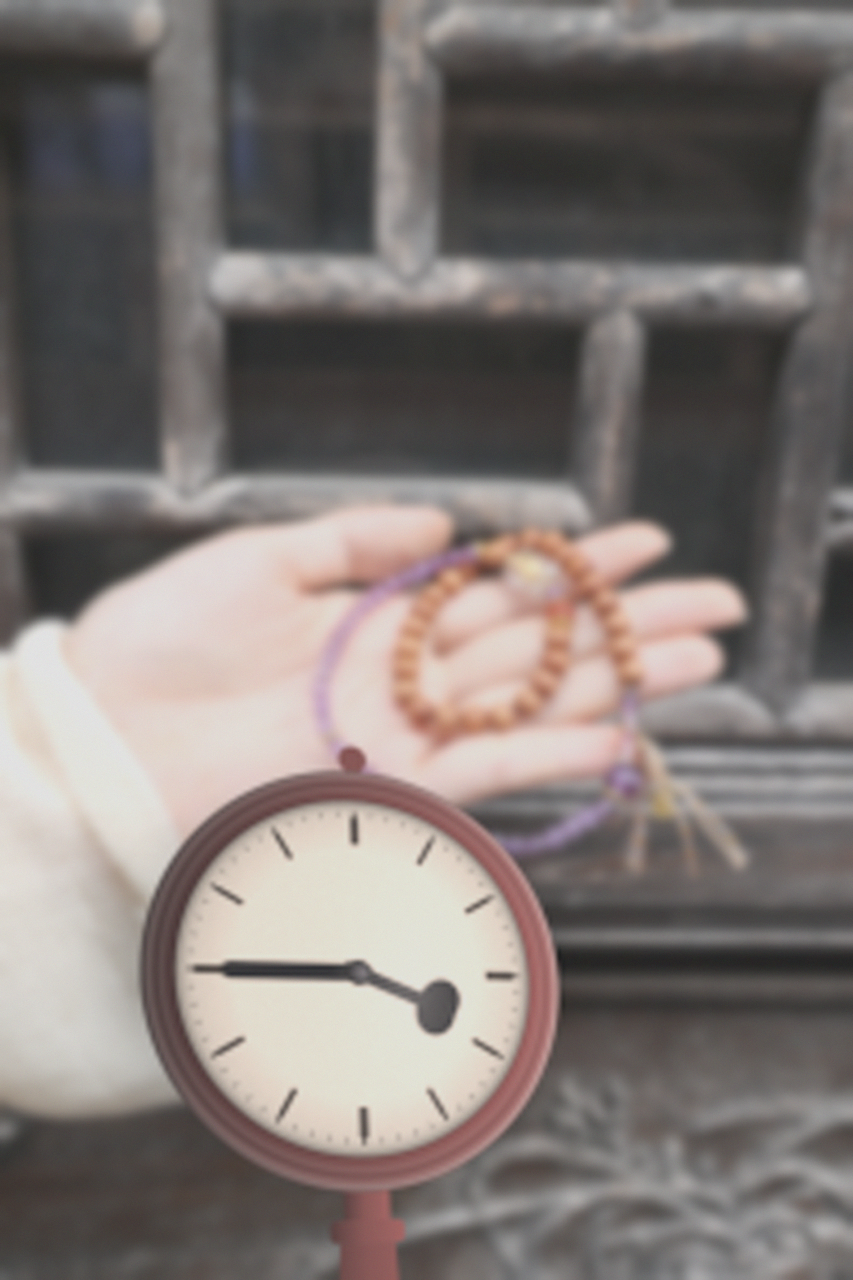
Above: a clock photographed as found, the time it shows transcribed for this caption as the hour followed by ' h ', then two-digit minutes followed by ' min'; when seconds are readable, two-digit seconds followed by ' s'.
3 h 45 min
